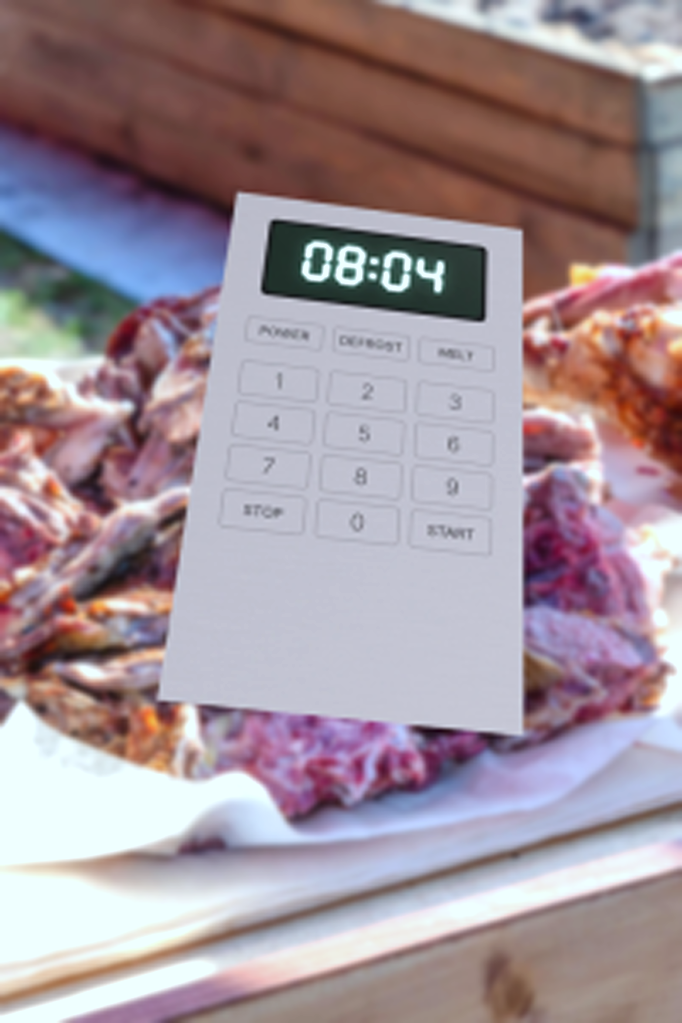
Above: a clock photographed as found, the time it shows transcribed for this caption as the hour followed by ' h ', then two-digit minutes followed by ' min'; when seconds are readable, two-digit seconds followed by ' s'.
8 h 04 min
